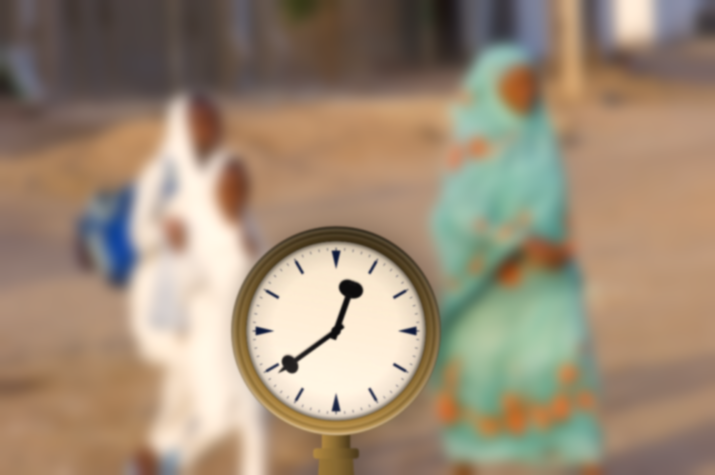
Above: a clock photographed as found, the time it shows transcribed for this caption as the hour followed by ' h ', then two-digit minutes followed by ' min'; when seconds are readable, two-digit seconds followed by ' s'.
12 h 39 min
